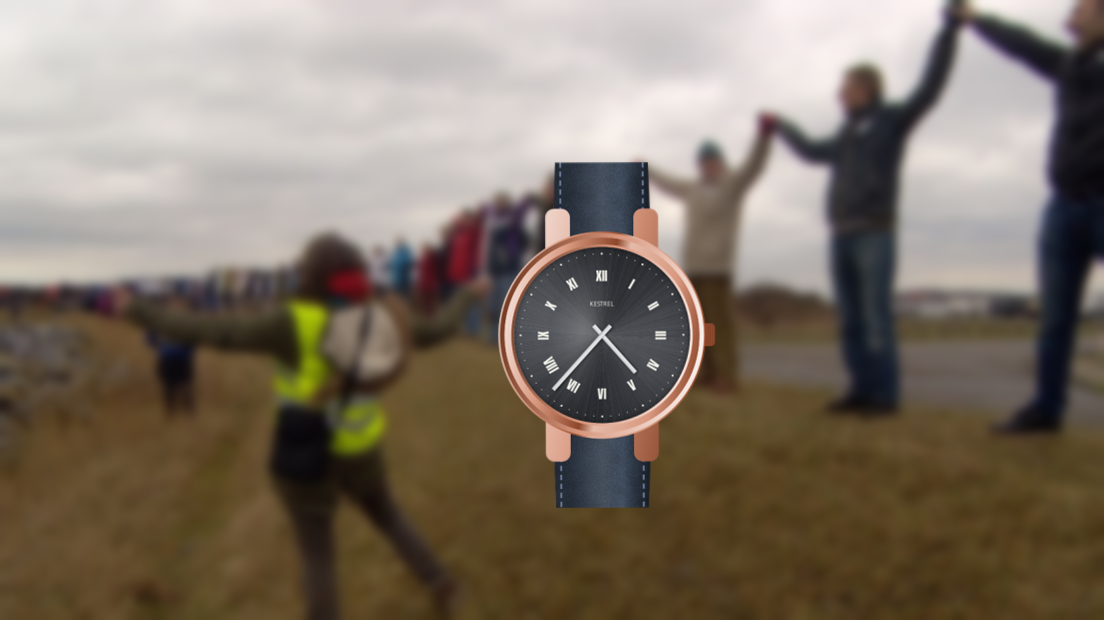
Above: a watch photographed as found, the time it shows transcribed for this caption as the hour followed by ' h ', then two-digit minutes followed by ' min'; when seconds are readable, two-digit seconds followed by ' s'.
4 h 37 min
